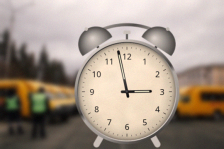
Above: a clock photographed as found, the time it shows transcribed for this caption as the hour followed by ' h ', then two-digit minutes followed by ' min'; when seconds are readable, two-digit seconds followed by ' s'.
2 h 58 min
